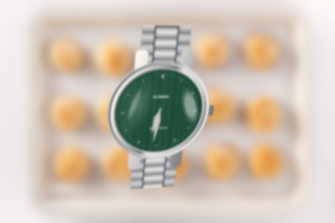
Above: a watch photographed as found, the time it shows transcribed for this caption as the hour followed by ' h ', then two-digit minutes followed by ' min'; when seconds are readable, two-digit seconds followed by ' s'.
6 h 31 min
